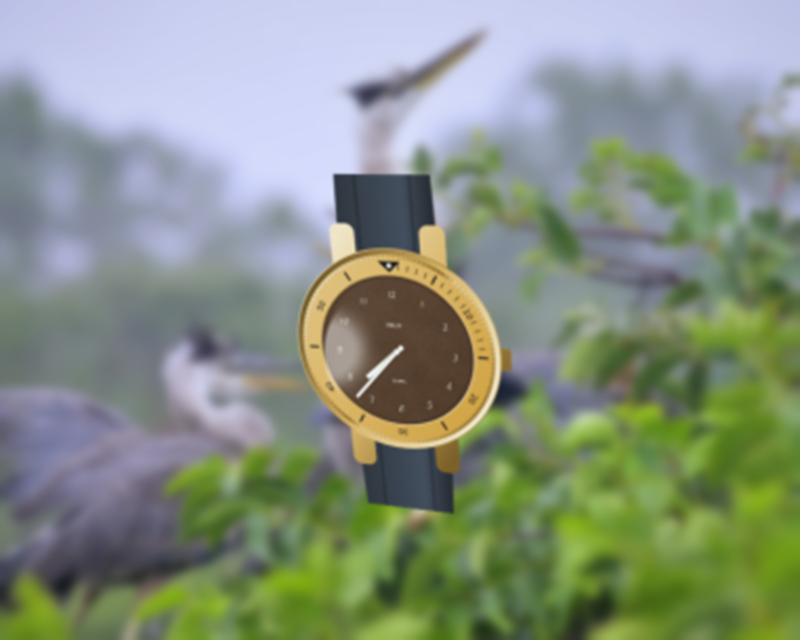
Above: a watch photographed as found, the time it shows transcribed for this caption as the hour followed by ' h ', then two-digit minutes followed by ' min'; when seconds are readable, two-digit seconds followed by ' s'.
7 h 37 min
